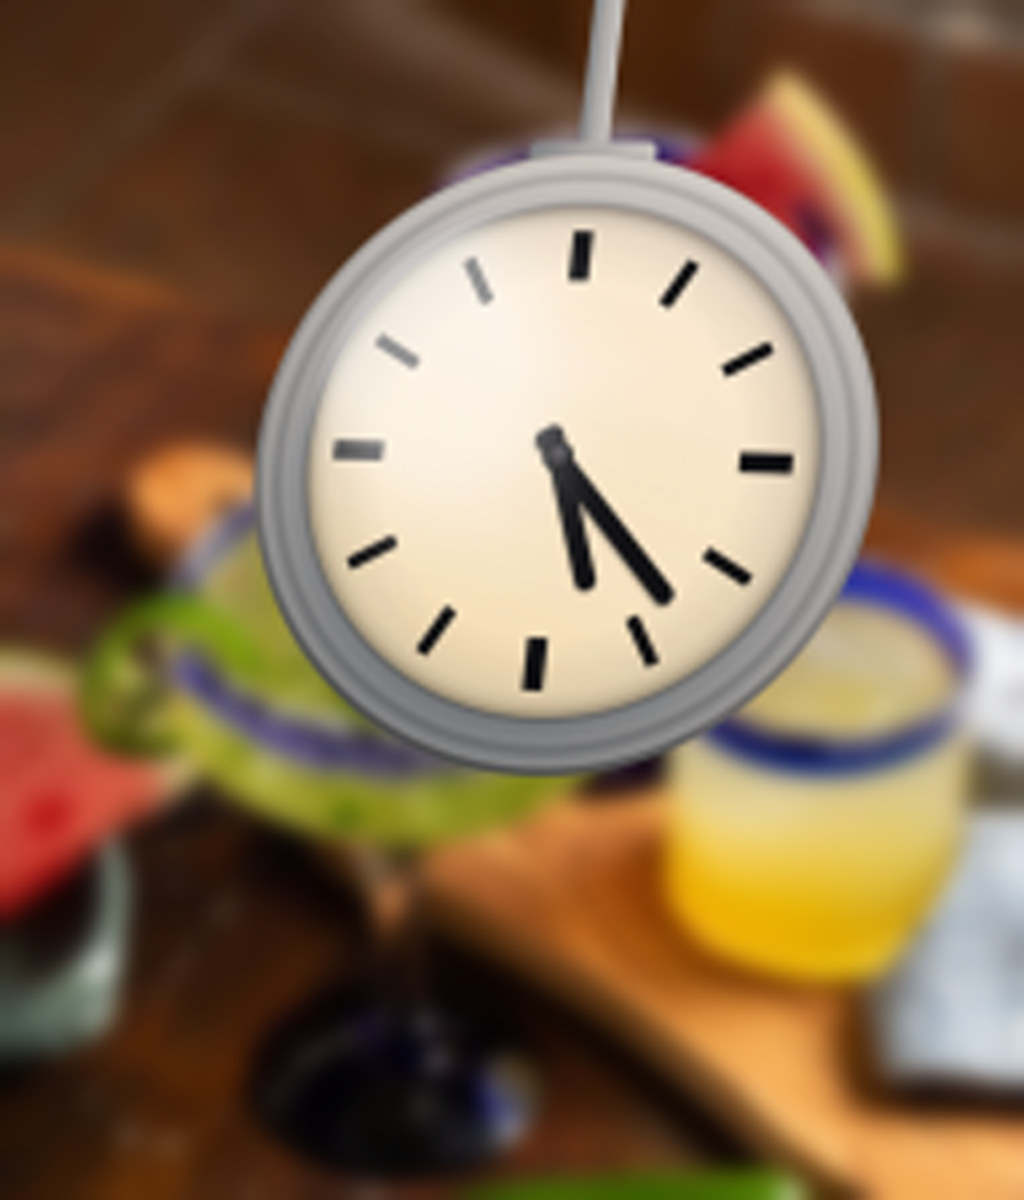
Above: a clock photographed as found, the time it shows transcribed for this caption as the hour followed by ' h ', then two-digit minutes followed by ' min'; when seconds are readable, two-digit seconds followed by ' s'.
5 h 23 min
